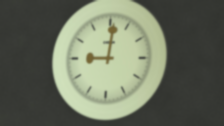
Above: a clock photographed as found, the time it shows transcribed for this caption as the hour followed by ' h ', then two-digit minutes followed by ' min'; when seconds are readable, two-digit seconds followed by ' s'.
9 h 01 min
